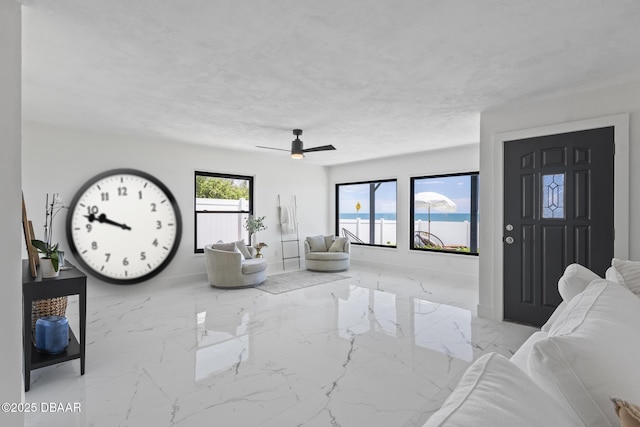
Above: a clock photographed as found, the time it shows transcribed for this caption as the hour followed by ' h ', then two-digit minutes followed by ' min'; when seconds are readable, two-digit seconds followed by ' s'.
9 h 48 min
